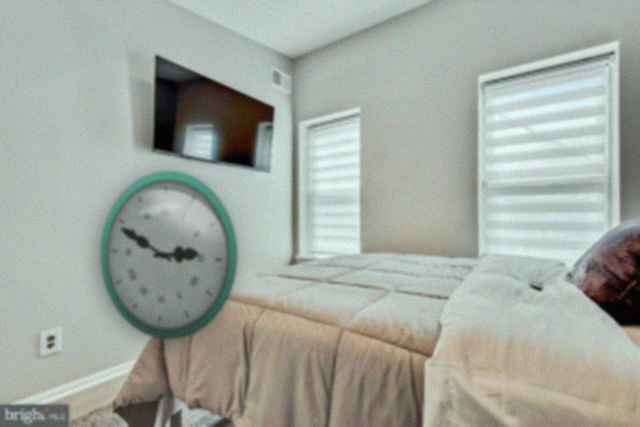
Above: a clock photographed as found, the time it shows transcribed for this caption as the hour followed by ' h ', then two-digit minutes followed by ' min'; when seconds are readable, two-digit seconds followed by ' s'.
2 h 49 min
